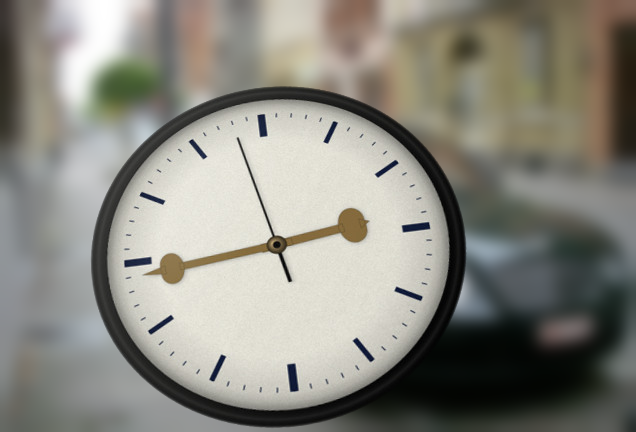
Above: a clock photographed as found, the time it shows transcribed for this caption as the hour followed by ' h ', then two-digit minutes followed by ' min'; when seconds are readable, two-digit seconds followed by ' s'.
2 h 43 min 58 s
